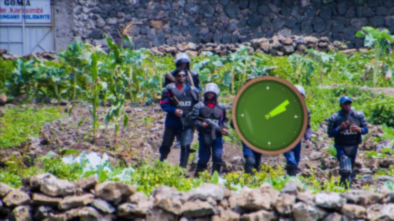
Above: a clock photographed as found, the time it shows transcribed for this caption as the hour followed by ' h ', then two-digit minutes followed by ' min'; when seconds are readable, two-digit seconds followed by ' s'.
2 h 09 min
